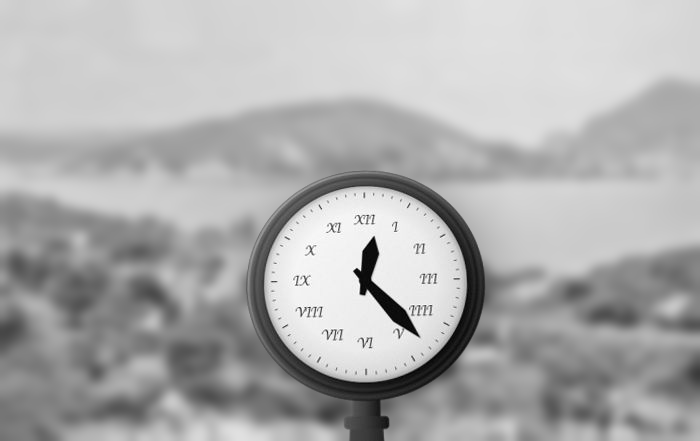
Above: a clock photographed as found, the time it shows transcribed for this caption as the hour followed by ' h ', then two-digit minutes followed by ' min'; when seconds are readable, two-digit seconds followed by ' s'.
12 h 23 min
